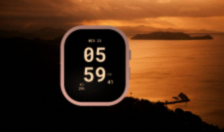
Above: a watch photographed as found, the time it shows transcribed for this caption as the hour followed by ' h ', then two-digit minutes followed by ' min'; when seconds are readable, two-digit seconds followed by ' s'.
5 h 59 min
